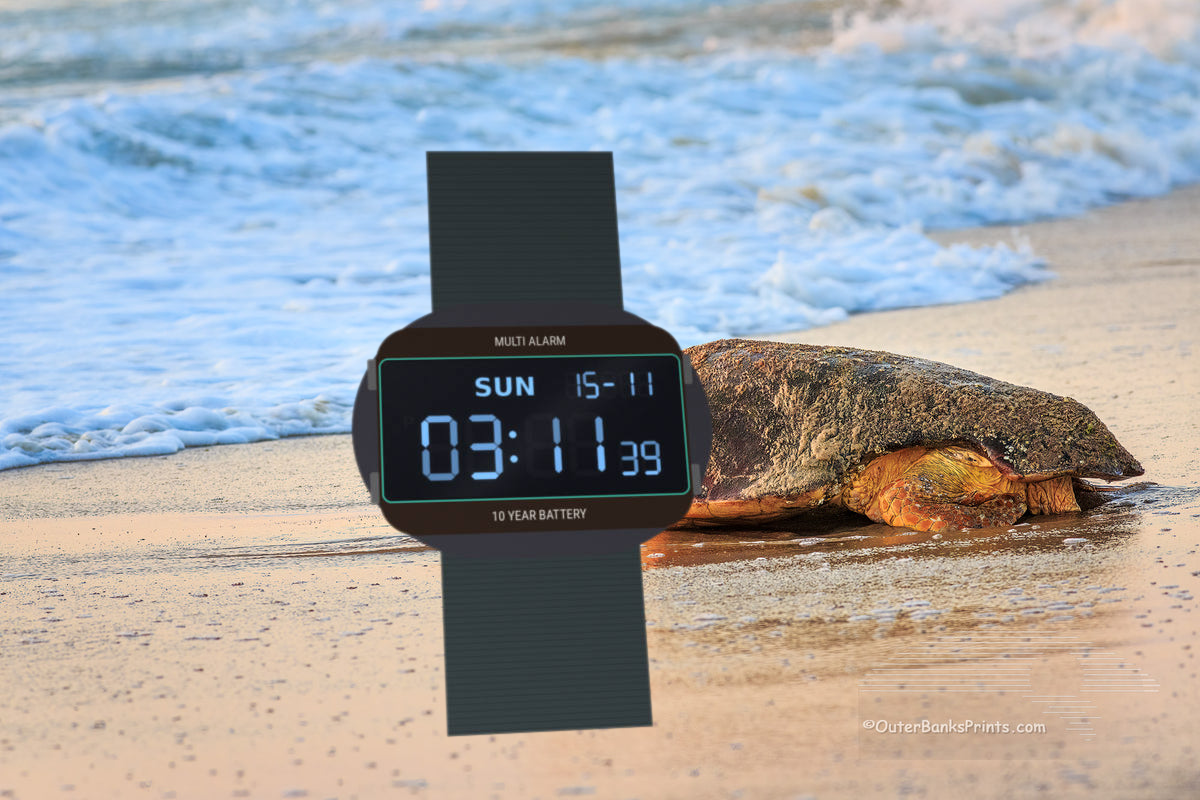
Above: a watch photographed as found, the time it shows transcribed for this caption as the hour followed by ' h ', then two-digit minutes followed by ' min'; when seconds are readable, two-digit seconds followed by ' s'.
3 h 11 min 39 s
